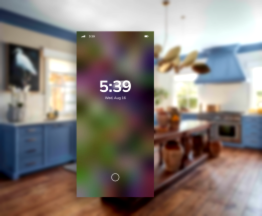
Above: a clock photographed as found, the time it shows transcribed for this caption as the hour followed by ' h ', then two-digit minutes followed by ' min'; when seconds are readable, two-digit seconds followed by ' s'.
5 h 39 min
